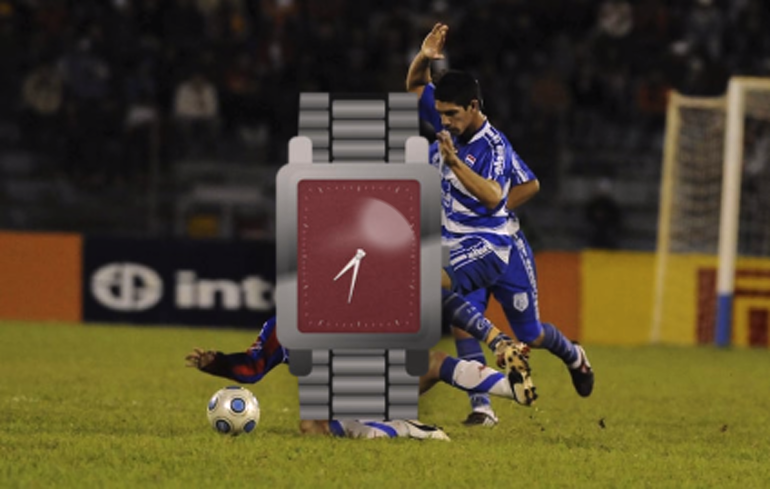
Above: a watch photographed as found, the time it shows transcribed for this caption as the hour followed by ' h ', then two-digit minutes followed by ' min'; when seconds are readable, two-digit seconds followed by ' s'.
7 h 32 min
